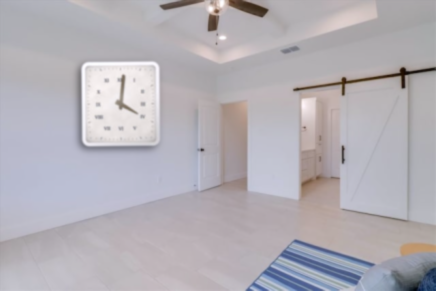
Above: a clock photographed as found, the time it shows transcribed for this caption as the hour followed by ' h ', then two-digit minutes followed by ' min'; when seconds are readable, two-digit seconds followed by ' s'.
4 h 01 min
